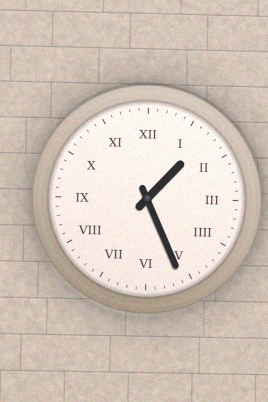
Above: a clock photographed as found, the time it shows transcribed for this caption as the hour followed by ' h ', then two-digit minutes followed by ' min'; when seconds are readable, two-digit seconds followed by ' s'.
1 h 26 min
